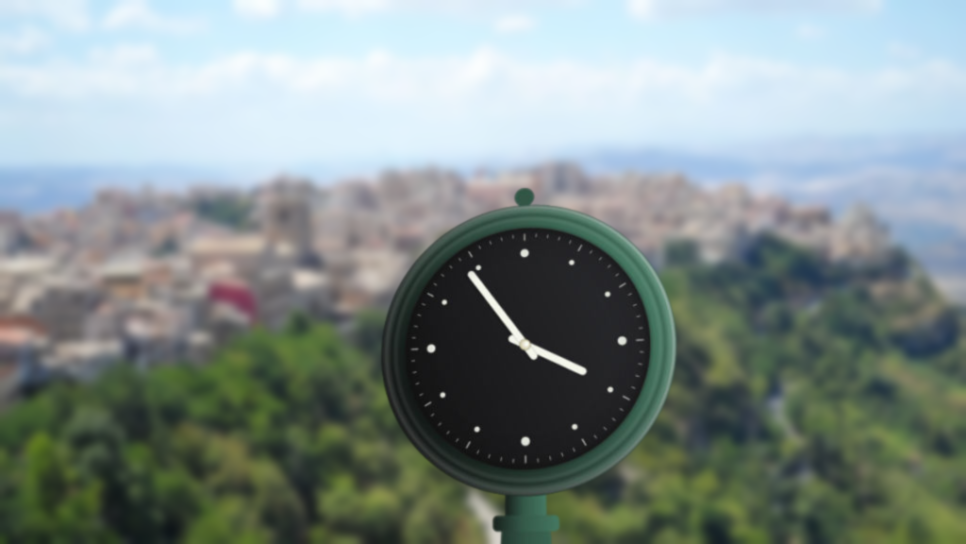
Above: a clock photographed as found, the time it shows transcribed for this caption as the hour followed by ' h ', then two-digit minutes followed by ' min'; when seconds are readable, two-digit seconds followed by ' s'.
3 h 54 min
